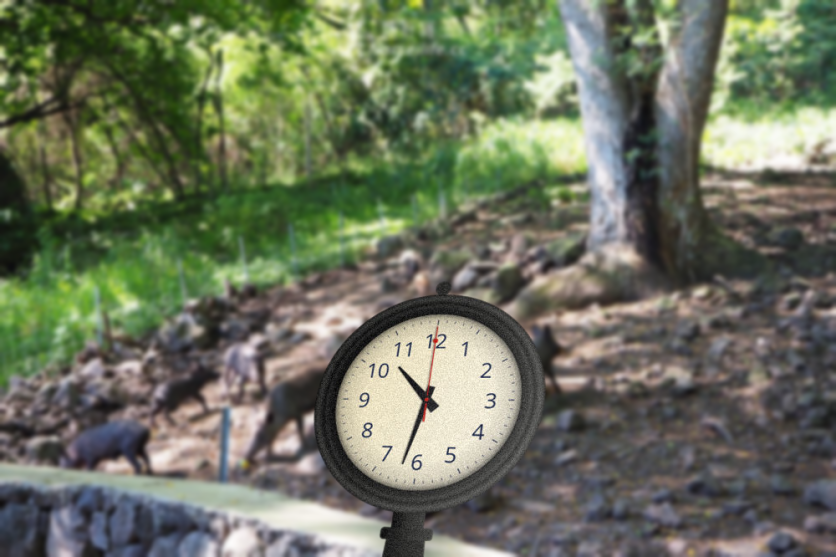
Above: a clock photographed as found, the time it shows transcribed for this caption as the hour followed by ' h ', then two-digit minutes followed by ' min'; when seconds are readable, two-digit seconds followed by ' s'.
10 h 32 min 00 s
